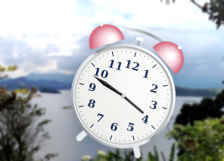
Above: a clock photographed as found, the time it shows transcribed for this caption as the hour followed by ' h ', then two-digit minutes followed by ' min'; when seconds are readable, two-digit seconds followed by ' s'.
3 h 48 min
